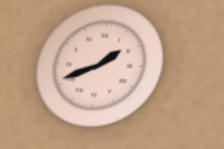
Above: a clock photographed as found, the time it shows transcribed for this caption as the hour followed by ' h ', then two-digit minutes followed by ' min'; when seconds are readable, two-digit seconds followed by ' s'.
1 h 41 min
